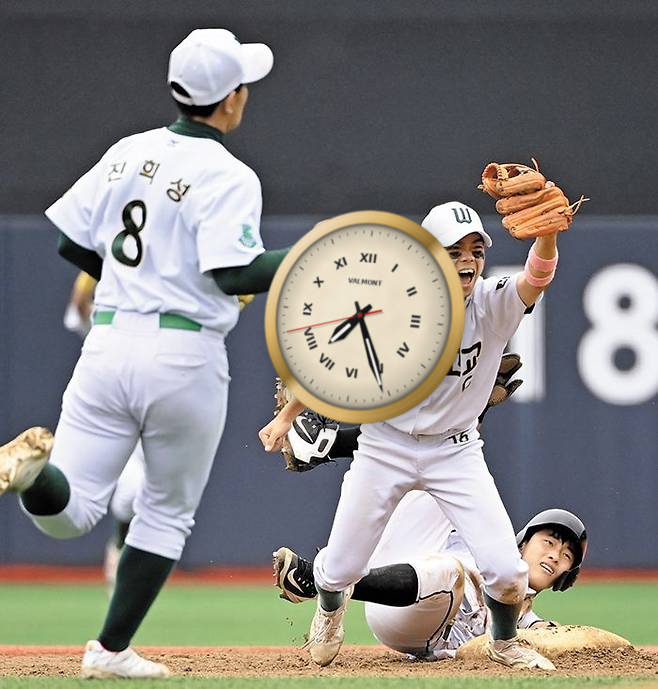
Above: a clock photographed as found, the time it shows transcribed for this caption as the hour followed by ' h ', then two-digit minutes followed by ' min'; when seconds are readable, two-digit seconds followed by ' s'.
7 h 25 min 42 s
